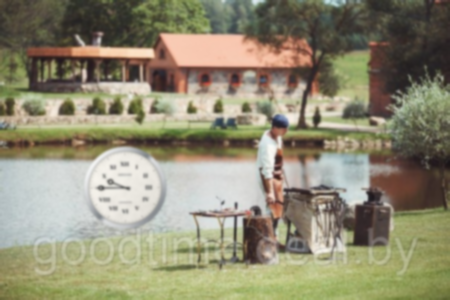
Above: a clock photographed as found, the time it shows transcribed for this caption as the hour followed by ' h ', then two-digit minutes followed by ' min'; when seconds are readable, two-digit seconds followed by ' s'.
9 h 45 min
